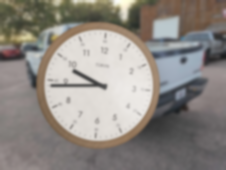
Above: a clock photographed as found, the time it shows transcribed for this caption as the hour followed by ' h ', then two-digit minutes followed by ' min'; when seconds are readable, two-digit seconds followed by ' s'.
9 h 44 min
